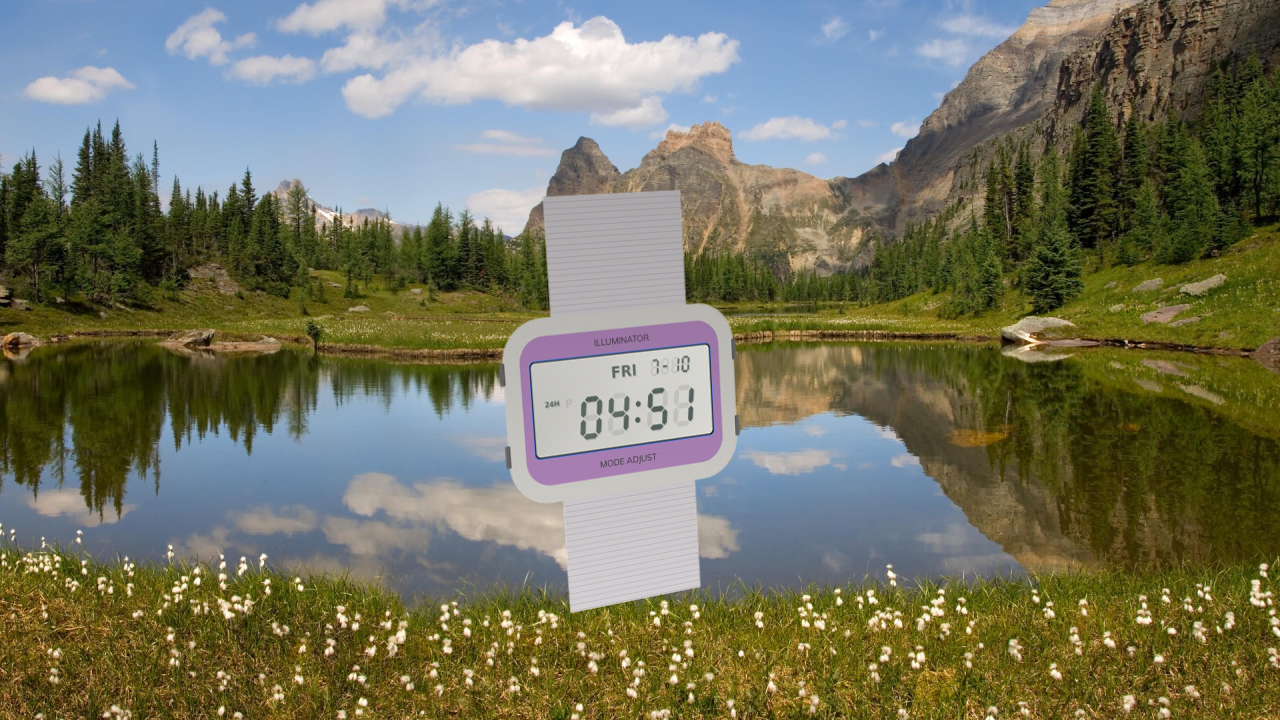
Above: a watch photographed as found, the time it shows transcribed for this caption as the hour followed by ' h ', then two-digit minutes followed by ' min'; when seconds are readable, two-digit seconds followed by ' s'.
4 h 51 min
